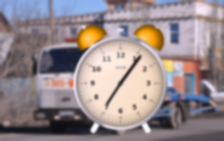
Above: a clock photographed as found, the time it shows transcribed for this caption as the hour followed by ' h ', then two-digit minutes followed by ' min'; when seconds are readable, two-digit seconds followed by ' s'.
7 h 06 min
